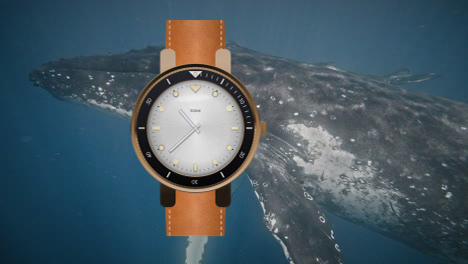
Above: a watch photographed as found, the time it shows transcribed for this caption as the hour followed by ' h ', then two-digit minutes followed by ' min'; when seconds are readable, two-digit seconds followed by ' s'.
10 h 38 min
